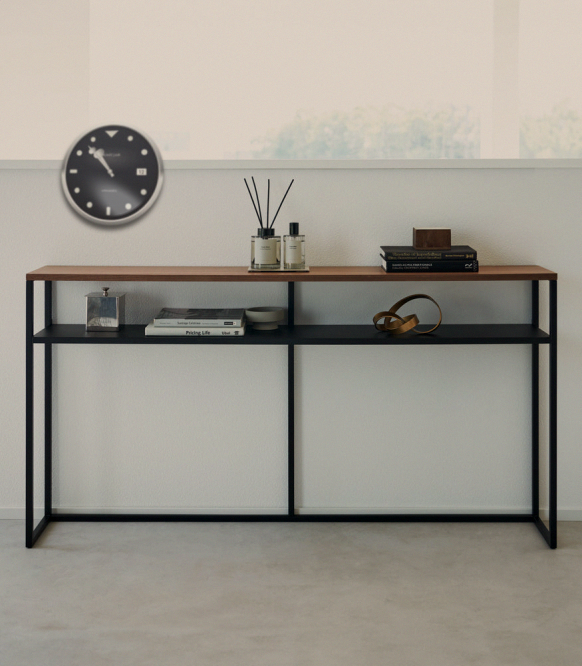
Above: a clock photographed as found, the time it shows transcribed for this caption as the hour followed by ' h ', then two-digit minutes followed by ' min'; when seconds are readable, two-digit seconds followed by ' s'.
10 h 53 min
